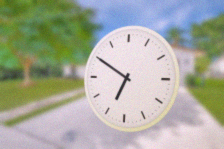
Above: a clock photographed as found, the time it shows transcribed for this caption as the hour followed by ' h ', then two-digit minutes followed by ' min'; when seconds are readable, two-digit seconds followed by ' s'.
6 h 50 min
